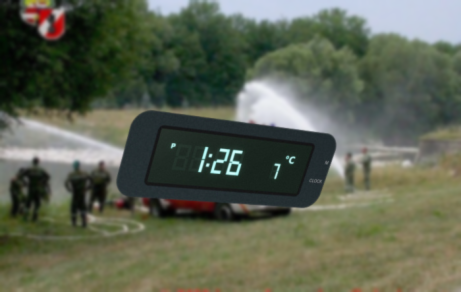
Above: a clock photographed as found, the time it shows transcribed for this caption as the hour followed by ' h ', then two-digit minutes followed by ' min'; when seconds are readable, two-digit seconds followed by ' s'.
1 h 26 min
